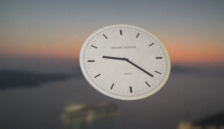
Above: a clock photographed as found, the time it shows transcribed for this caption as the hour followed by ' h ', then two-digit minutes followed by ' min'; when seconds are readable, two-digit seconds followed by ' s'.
9 h 22 min
